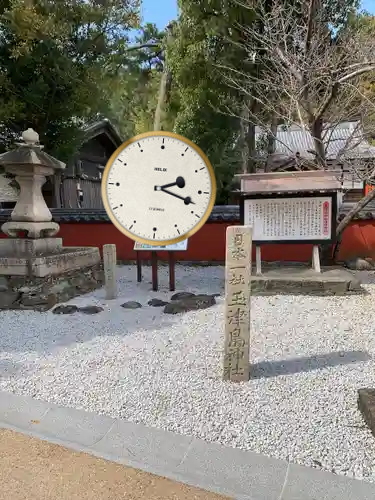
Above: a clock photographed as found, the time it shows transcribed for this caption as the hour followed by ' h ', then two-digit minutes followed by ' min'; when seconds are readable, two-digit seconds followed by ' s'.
2 h 18 min
